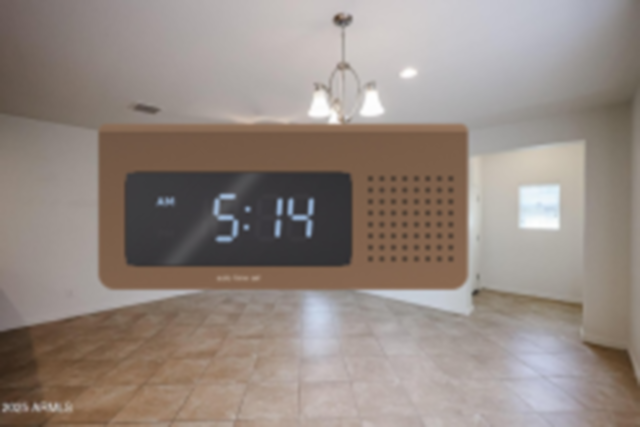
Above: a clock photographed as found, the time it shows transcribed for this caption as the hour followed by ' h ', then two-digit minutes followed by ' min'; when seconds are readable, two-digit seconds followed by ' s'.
5 h 14 min
